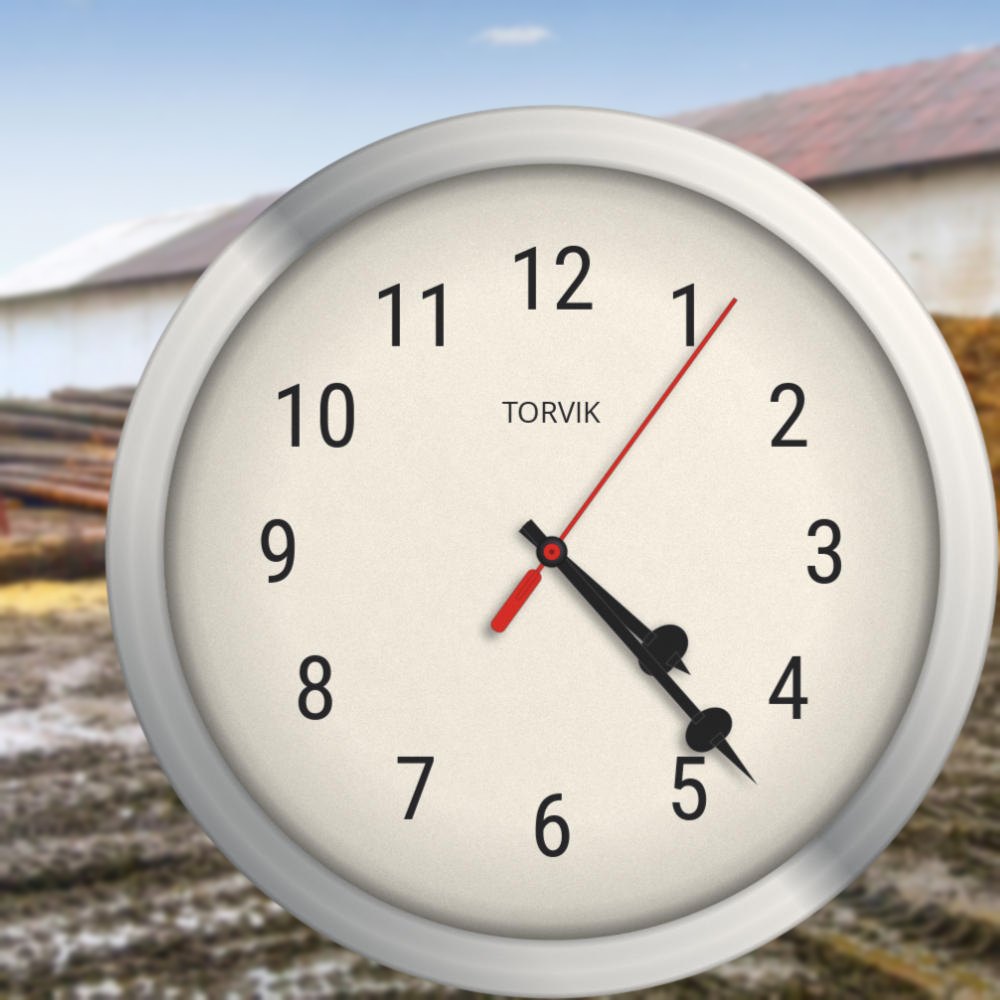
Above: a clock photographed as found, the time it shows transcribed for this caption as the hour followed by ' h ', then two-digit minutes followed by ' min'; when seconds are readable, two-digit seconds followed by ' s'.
4 h 23 min 06 s
